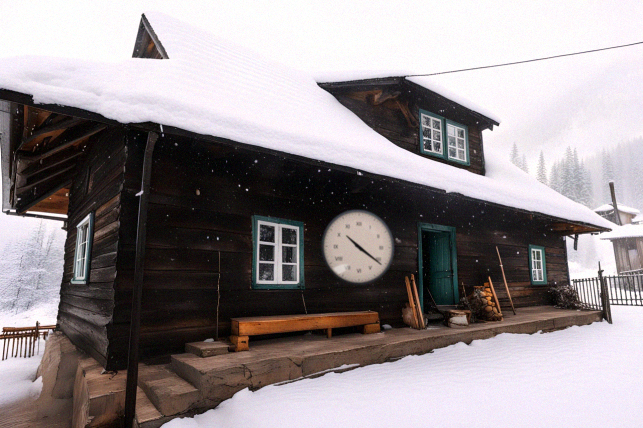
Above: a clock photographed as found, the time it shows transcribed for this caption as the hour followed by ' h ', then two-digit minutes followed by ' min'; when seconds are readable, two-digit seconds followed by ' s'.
10 h 21 min
